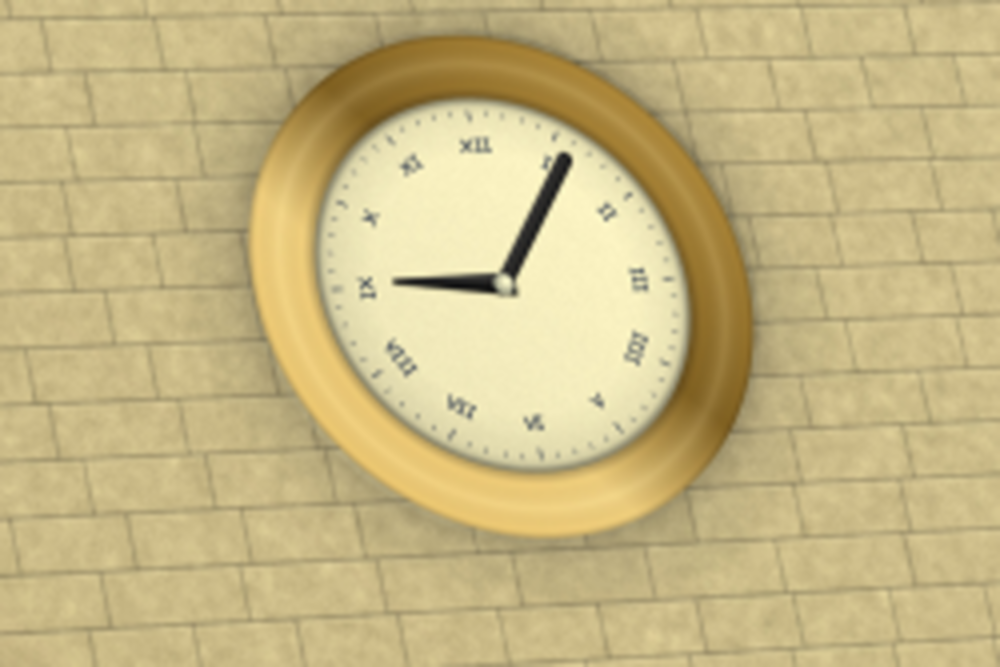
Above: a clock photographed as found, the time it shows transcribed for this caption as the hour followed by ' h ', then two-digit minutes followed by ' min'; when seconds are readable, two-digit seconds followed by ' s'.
9 h 06 min
